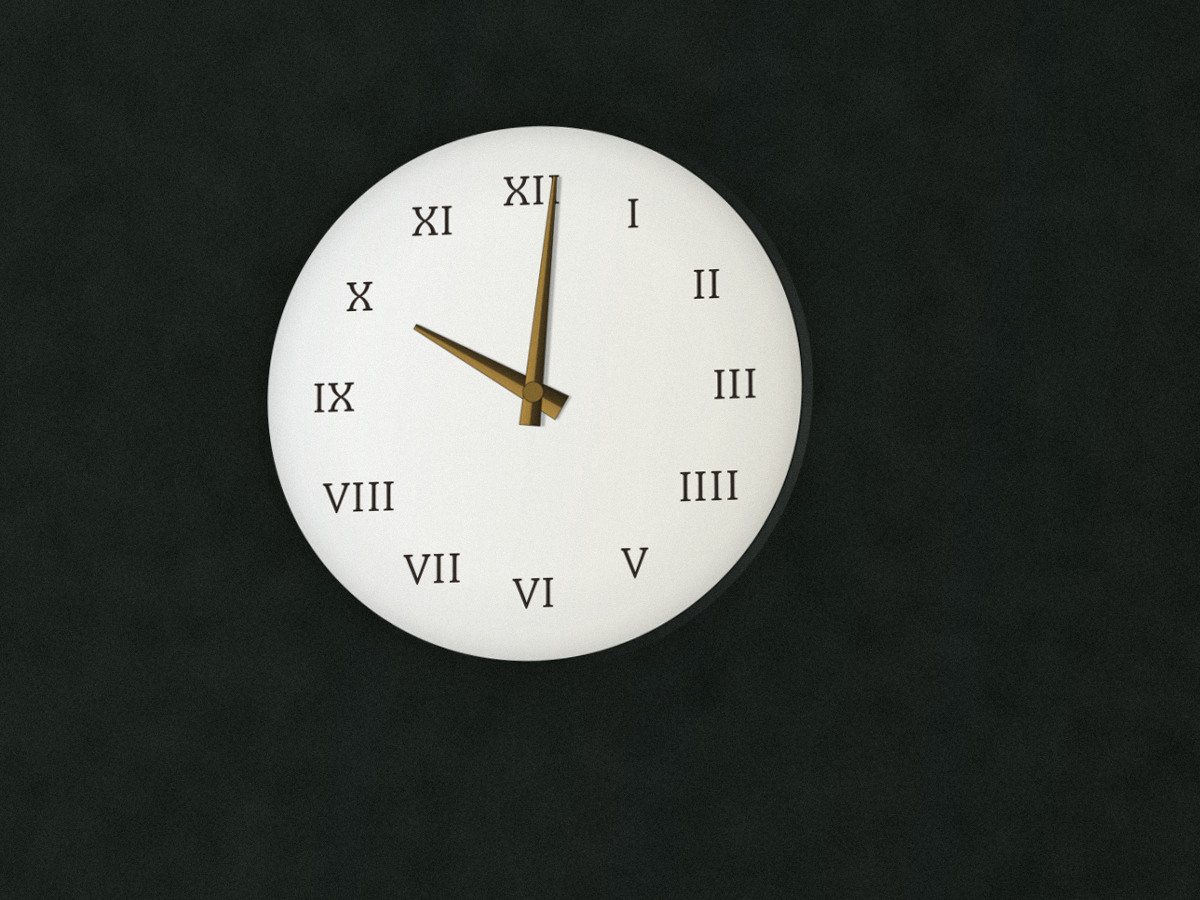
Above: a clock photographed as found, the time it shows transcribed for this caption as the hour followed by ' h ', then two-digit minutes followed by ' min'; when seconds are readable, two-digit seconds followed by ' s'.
10 h 01 min
